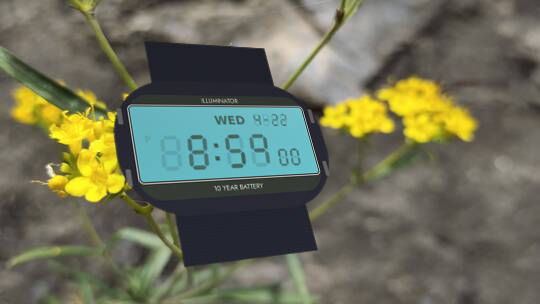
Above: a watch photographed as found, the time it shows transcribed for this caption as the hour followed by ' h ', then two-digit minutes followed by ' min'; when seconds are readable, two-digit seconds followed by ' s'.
8 h 59 min 00 s
